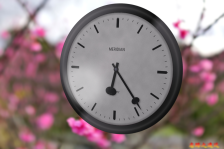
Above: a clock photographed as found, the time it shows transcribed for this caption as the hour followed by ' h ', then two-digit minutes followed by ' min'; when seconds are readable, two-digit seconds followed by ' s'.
6 h 24 min
